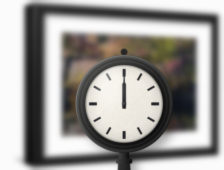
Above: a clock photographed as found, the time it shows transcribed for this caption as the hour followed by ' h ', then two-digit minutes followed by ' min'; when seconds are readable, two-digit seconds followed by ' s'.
12 h 00 min
